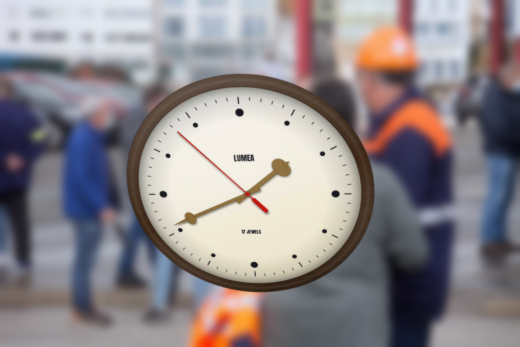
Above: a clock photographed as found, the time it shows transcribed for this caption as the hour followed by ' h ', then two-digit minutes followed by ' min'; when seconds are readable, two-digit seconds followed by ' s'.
1 h 40 min 53 s
